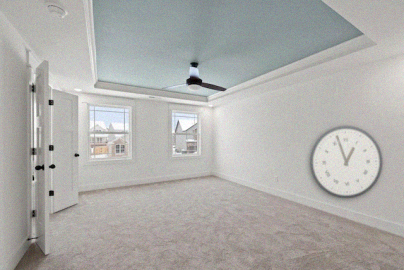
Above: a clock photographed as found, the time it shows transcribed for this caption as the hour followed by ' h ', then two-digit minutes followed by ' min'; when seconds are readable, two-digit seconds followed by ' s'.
12 h 57 min
